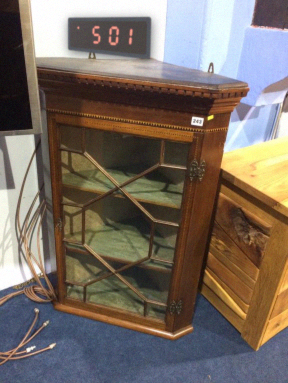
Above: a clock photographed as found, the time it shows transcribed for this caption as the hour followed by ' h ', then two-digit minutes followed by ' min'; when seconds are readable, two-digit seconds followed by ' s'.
5 h 01 min
